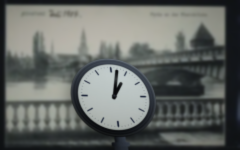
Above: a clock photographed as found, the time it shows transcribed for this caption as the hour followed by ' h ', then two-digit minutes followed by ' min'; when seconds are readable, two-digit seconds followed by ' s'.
1 h 02 min
